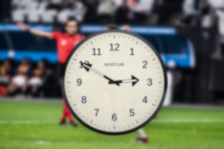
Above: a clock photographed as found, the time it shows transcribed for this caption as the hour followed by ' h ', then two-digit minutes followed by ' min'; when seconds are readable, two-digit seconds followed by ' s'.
2 h 50 min
